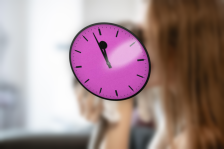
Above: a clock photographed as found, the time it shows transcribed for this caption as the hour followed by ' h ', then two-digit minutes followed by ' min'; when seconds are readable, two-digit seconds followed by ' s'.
11 h 58 min
